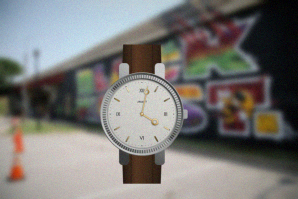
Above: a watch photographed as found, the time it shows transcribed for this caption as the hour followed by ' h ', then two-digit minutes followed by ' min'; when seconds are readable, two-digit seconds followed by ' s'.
4 h 02 min
